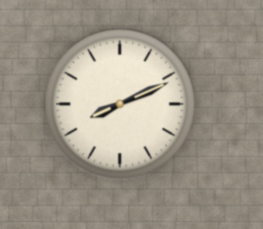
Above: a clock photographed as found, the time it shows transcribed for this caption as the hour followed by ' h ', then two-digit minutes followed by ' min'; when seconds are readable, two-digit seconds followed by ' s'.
8 h 11 min
